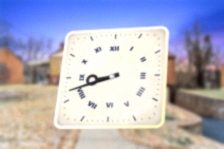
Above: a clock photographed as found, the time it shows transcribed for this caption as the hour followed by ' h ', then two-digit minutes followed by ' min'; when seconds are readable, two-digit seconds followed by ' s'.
8 h 42 min
